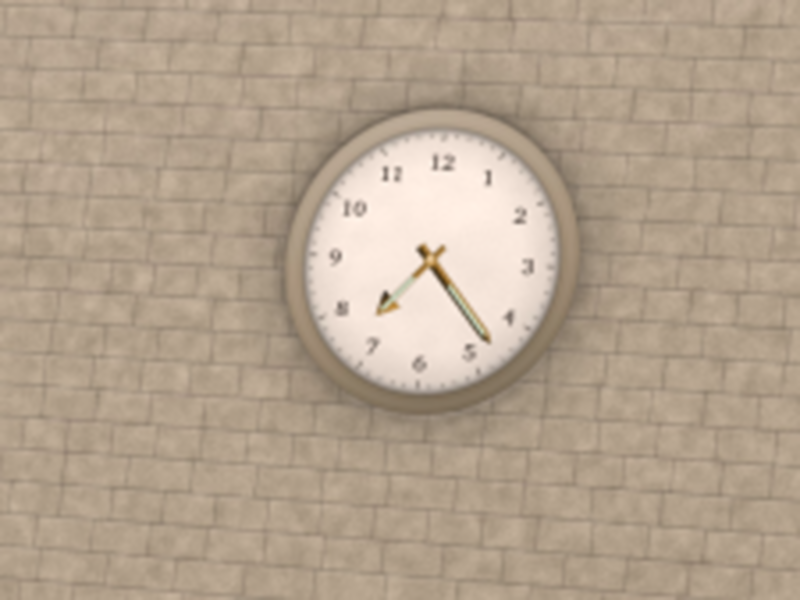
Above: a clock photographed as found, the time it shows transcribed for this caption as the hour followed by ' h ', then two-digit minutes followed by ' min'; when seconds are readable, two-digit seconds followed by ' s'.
7 h 23 min
